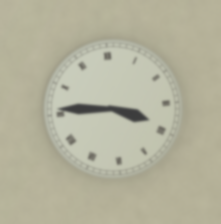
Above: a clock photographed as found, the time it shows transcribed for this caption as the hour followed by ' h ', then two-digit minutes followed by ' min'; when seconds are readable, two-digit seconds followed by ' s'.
3 h 46 min
